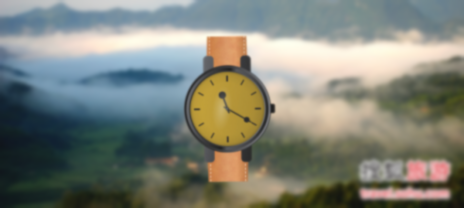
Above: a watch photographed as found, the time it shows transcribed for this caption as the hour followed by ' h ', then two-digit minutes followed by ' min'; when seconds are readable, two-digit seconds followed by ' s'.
11 h 20 min
